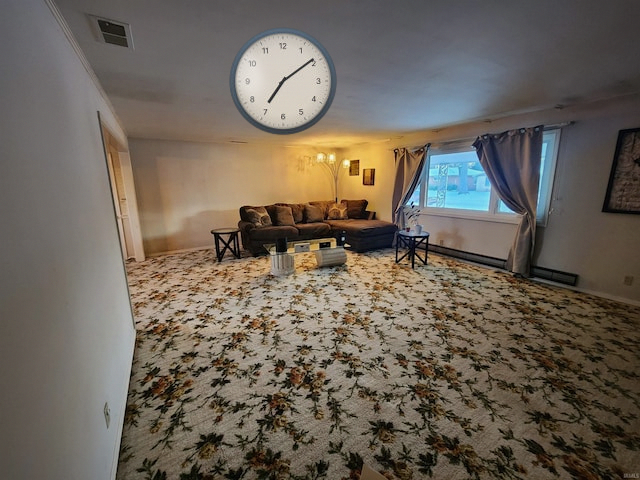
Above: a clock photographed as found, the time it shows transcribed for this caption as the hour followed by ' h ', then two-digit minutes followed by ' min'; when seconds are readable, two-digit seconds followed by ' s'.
7 h 09 min
